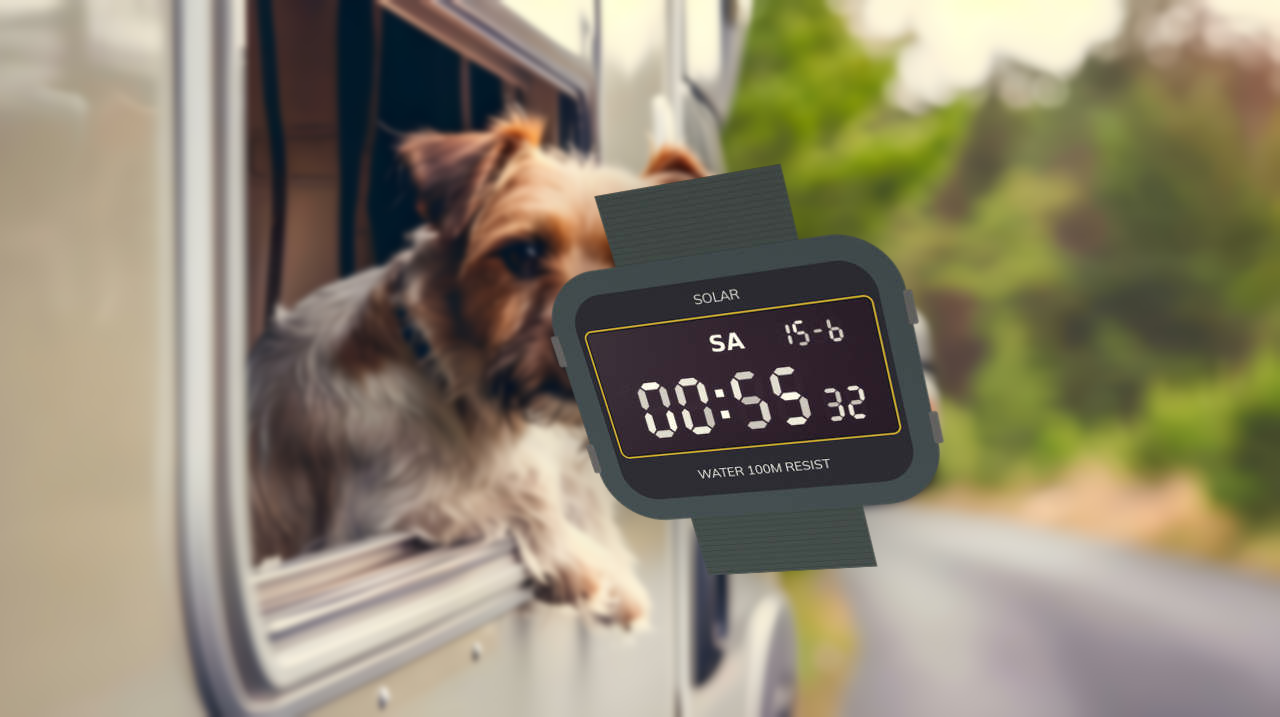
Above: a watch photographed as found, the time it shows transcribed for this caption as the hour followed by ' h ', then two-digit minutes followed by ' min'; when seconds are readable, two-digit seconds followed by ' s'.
0 h 55 min 32 s
